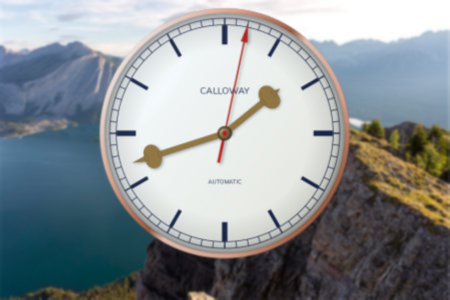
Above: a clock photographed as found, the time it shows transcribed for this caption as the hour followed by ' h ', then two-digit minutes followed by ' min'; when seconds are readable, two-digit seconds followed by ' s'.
1 h 42 min 02 s
